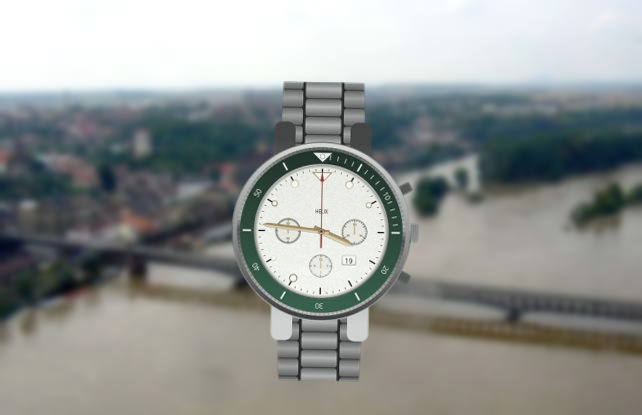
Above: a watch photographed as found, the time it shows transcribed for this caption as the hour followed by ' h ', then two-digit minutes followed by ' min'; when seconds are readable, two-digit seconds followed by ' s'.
3 h 46 min
